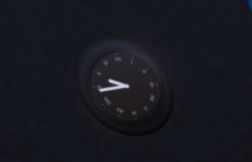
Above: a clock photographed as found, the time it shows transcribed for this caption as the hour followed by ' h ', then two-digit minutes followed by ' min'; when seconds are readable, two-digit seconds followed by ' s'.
9 h 44 min
